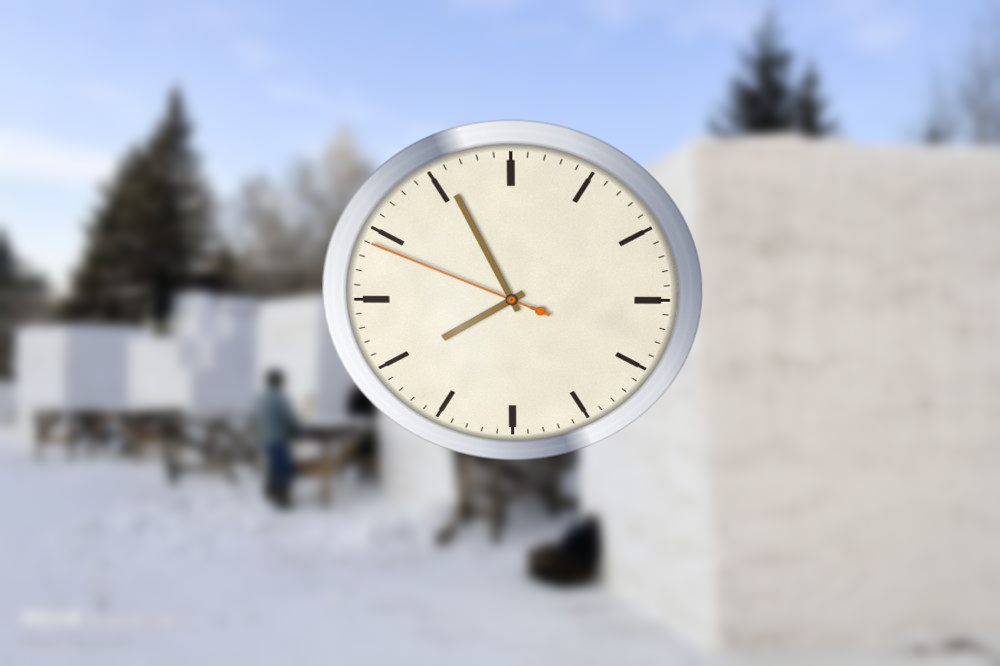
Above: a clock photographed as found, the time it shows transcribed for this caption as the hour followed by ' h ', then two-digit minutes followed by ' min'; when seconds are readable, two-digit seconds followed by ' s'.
7 h 55 min 49 s
